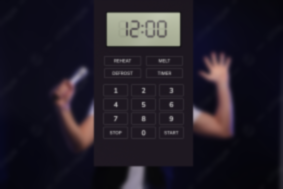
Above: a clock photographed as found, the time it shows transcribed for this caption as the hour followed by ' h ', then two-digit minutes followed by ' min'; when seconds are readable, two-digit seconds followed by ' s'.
12 h 00 min
